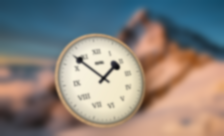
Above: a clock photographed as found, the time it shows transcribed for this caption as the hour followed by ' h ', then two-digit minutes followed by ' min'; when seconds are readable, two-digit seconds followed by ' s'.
1 h 53 min
